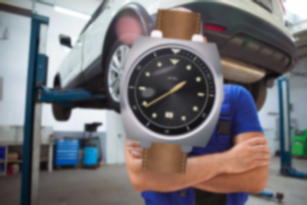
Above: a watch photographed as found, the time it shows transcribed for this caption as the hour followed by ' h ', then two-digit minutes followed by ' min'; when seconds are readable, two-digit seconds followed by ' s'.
1 h 39 min
